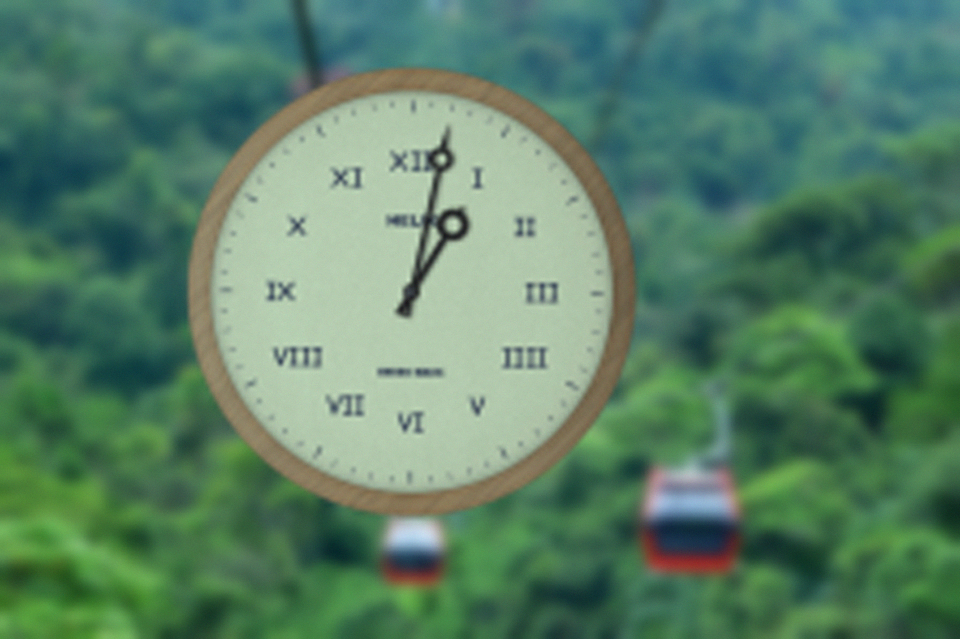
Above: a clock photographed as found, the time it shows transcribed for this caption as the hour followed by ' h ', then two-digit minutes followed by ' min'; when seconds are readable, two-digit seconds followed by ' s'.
1 h 02 min
